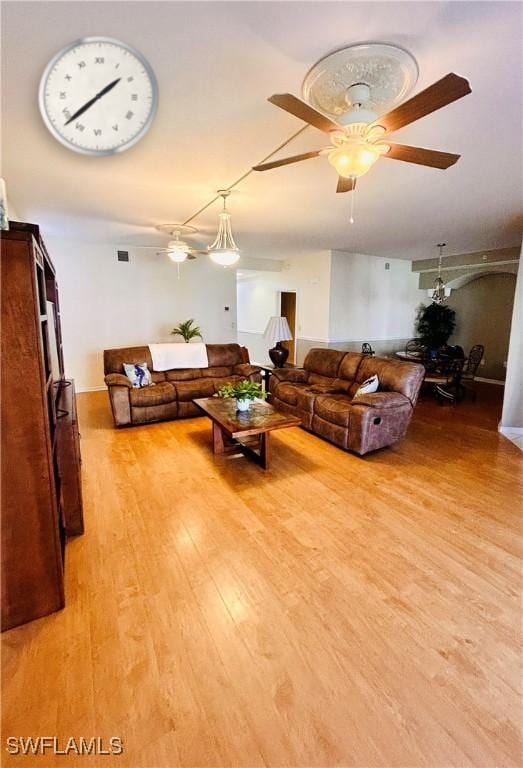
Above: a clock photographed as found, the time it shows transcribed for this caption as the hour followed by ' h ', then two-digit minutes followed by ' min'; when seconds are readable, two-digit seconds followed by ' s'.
1 h 38 min
